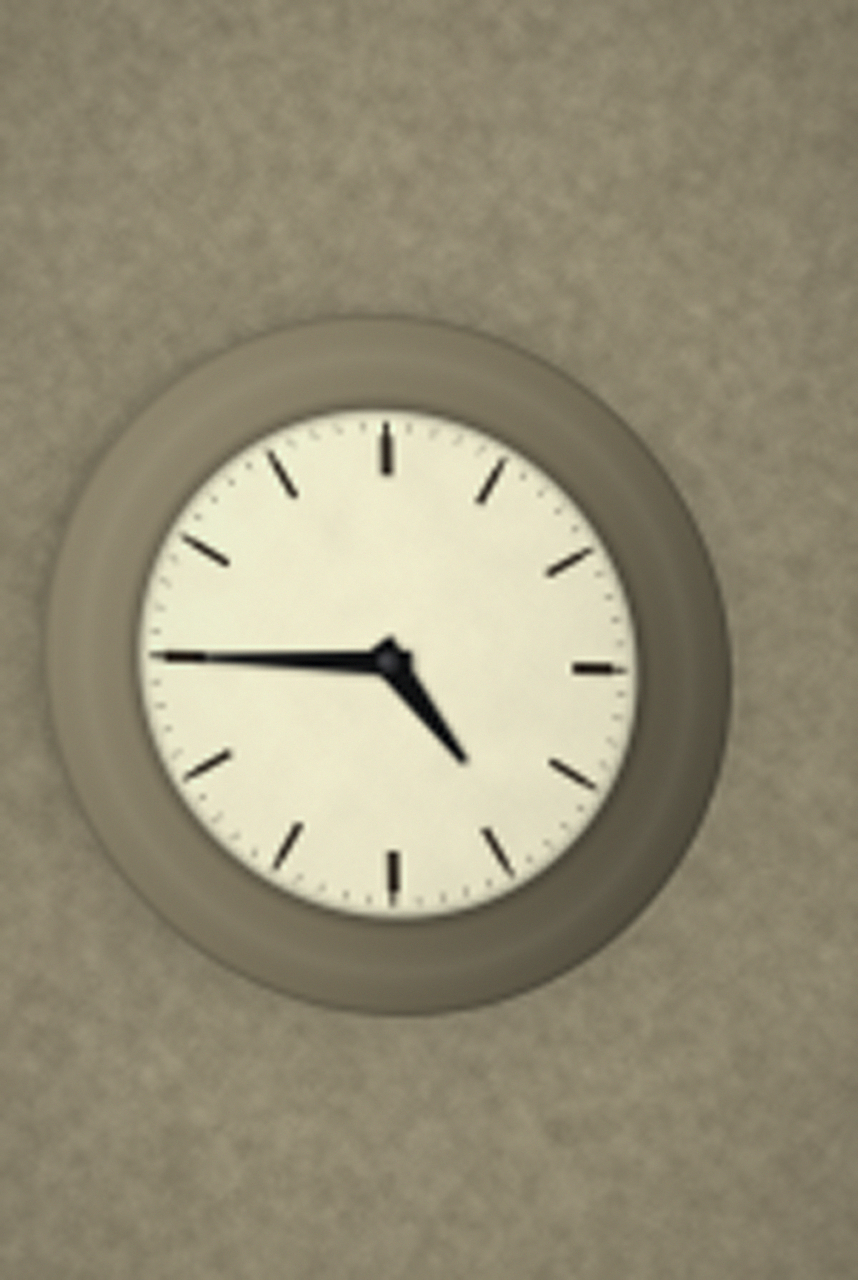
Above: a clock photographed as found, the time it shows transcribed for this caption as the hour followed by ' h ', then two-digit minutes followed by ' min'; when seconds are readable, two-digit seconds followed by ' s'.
4 h 45 min
